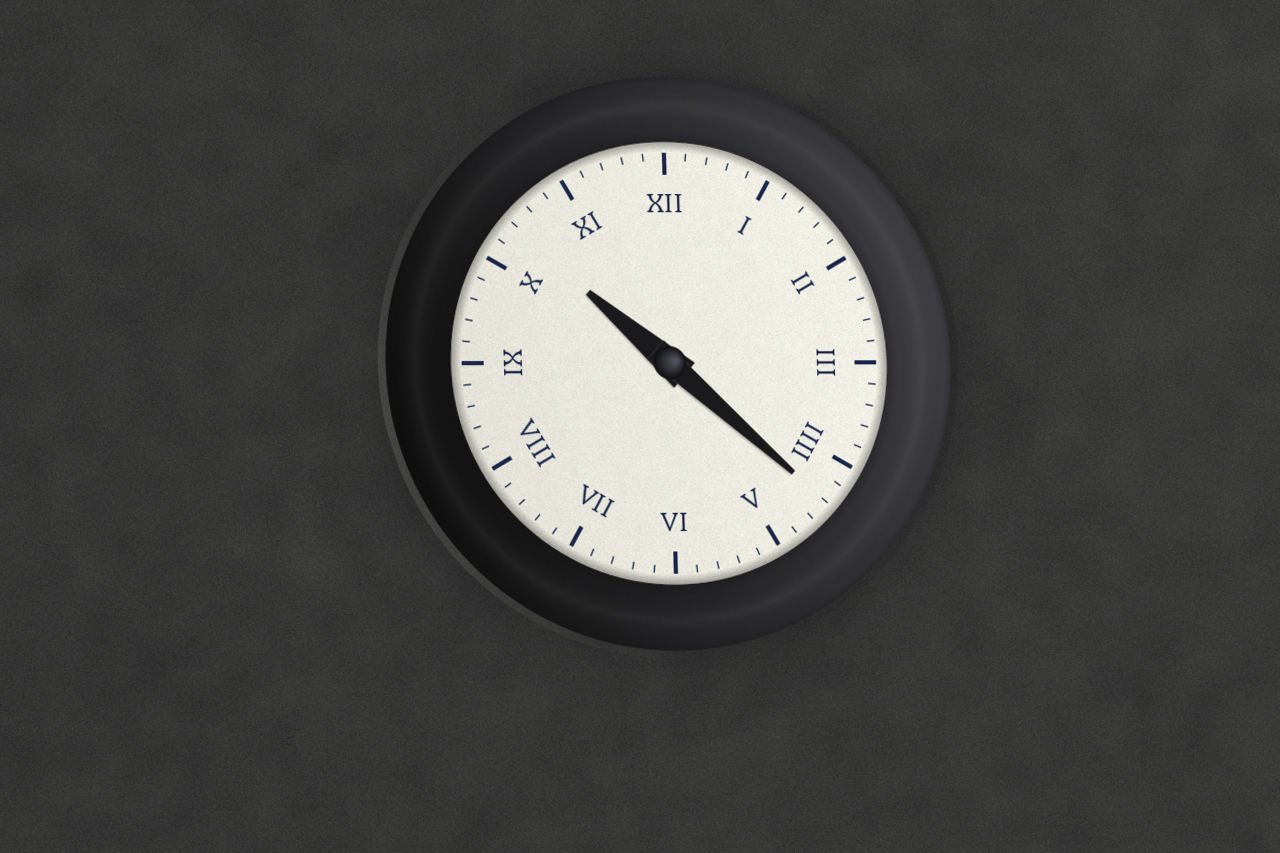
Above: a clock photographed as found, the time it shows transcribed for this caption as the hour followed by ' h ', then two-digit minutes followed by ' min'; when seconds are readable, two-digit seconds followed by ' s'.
10 h 22 min
